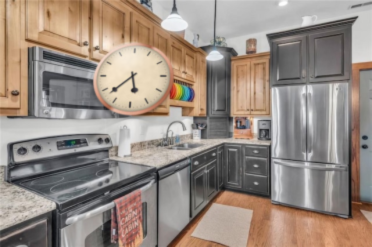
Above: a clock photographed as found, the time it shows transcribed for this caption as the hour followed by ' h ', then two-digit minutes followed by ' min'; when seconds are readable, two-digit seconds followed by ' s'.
5 h 38 min
